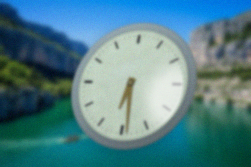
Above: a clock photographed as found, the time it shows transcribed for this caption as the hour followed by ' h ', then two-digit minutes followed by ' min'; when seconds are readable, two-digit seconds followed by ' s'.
6 h 29 min
